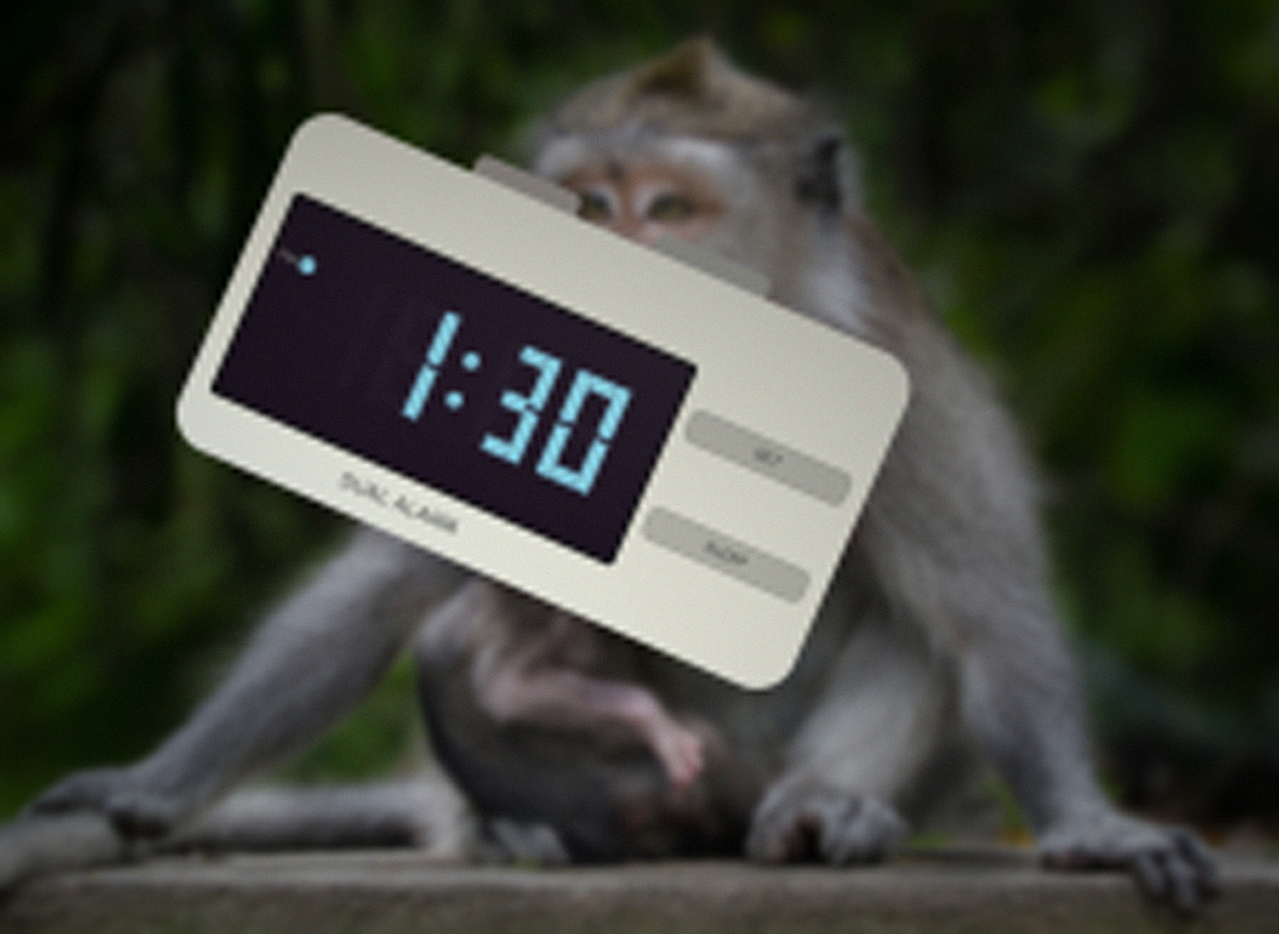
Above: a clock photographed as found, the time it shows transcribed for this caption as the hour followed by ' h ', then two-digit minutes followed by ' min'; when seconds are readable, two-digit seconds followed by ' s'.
1 h 30 min
